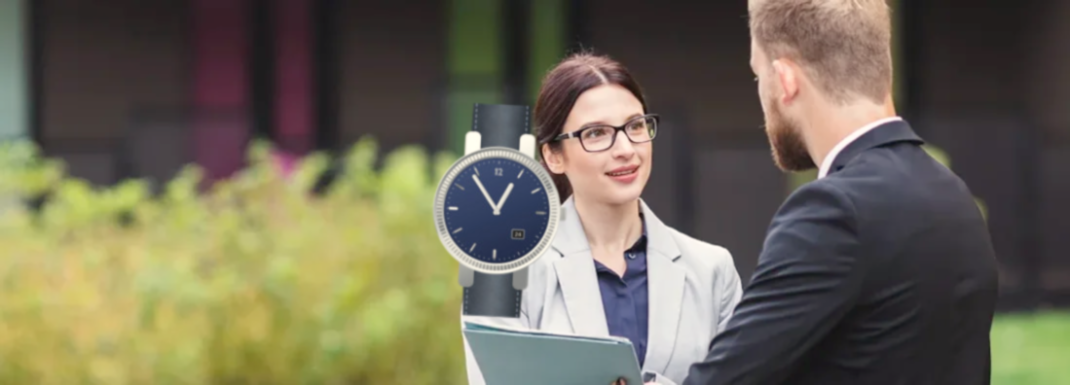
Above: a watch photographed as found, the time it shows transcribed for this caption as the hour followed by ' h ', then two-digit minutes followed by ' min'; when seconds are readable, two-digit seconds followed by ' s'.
12 h 54 min
